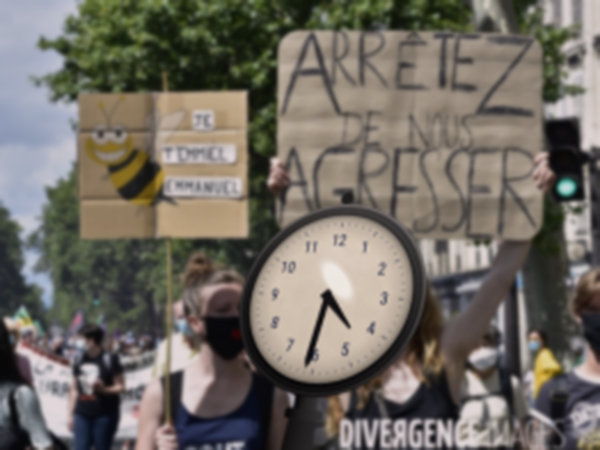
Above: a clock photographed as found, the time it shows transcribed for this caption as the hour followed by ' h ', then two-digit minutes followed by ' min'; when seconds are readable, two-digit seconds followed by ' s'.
4 h 31 min
